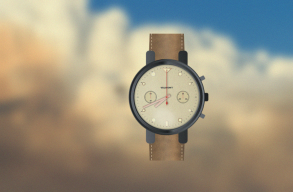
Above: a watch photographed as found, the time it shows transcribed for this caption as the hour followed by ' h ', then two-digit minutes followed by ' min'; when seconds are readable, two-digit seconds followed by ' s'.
7 h 41 min
